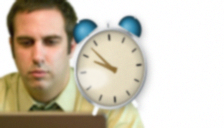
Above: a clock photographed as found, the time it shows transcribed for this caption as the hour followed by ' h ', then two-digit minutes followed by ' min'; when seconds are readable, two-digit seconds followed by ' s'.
9 h 53 min
